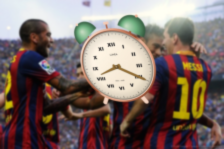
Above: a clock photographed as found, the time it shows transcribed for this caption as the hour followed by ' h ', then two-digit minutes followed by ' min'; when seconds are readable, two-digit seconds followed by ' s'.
8 h 20 min
